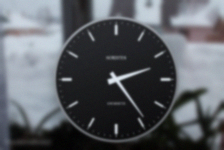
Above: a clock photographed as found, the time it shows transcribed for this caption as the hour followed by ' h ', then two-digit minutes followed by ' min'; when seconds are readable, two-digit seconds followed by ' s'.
2 h 24 min
